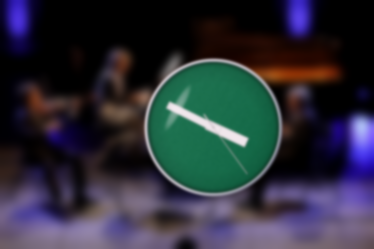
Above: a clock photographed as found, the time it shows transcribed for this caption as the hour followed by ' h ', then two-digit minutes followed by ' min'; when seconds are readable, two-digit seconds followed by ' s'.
3 h 49 min 24 s
